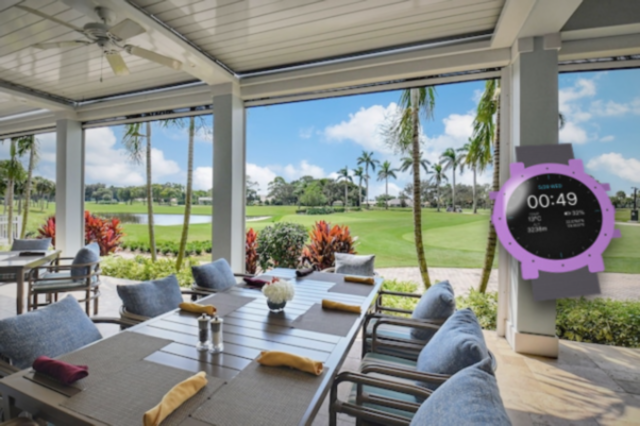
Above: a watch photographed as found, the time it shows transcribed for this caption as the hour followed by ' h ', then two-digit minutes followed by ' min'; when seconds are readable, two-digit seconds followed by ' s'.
0 h 49 min
